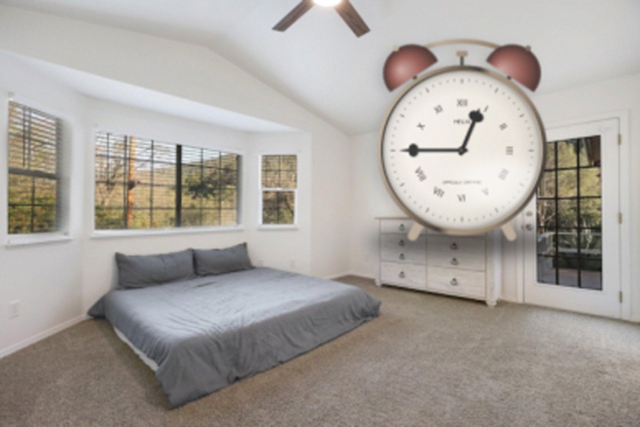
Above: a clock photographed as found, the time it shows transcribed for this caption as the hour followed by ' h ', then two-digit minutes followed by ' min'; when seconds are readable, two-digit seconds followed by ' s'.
12 h 45 min
